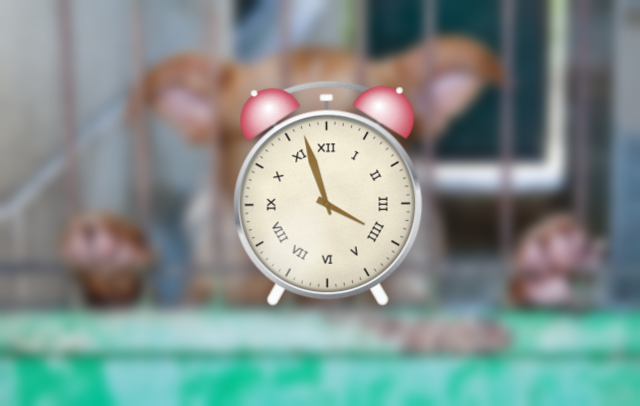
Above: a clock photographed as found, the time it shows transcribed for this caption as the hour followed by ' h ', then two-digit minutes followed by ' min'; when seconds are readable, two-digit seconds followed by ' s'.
3 h 57 min
